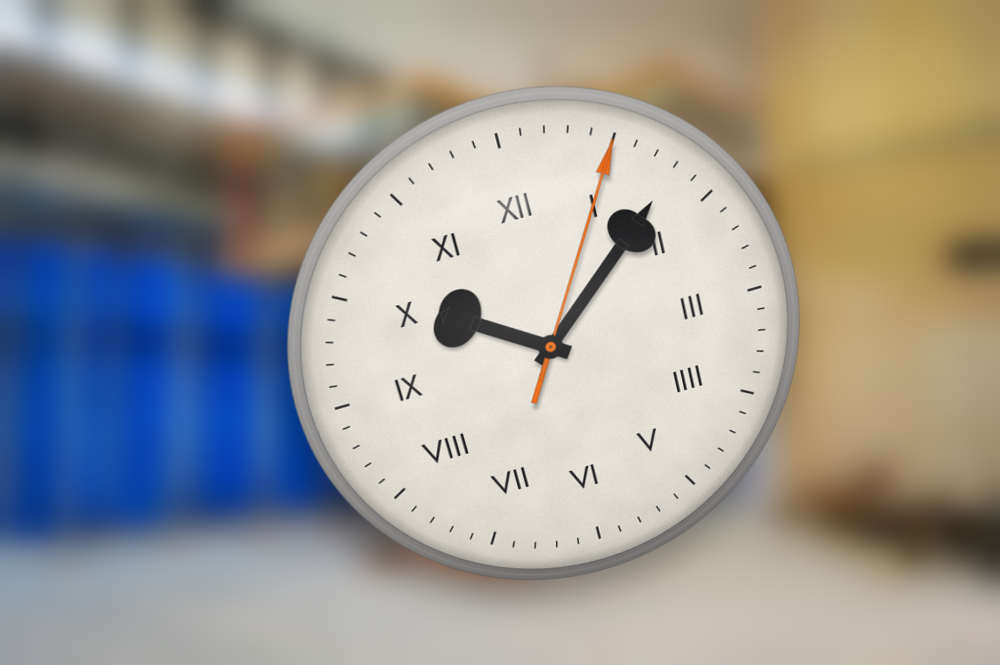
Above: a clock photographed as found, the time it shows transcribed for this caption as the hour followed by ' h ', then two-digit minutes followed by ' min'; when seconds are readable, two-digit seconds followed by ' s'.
10 h 08 min 05 s
